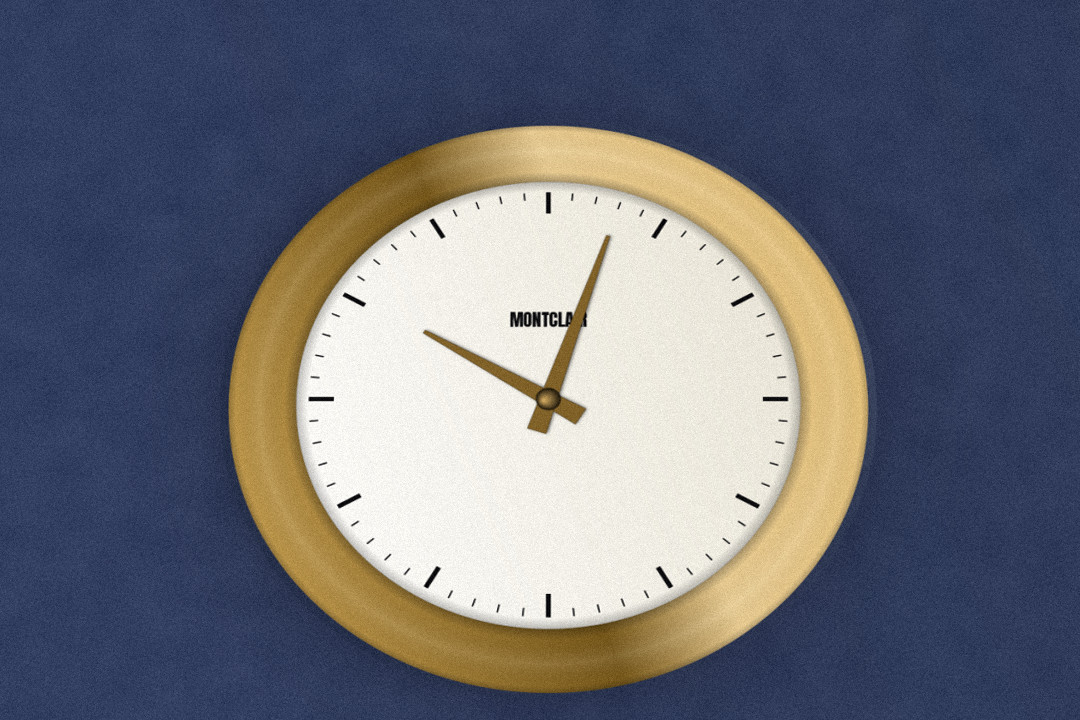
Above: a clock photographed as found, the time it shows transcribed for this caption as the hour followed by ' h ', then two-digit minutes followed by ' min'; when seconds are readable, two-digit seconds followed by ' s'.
10 h 03 min
